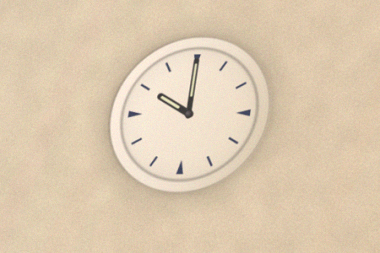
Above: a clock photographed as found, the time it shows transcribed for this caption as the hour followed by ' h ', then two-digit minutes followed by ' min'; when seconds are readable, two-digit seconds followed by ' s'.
10 h 00 min
